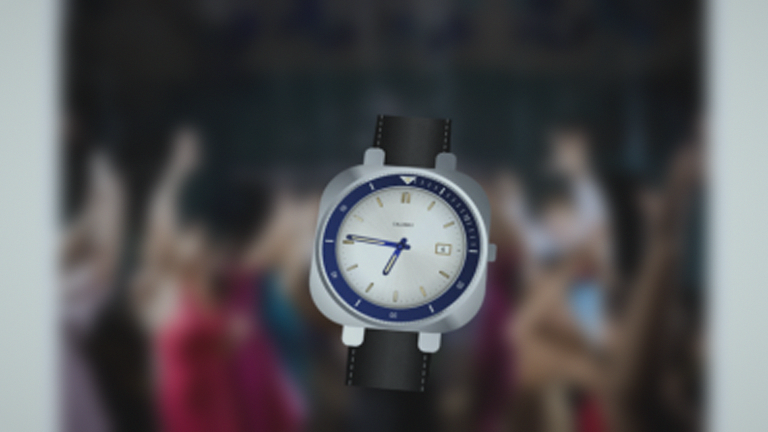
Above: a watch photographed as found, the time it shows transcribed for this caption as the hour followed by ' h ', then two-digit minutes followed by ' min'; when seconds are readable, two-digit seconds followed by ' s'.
6 h 46 min
